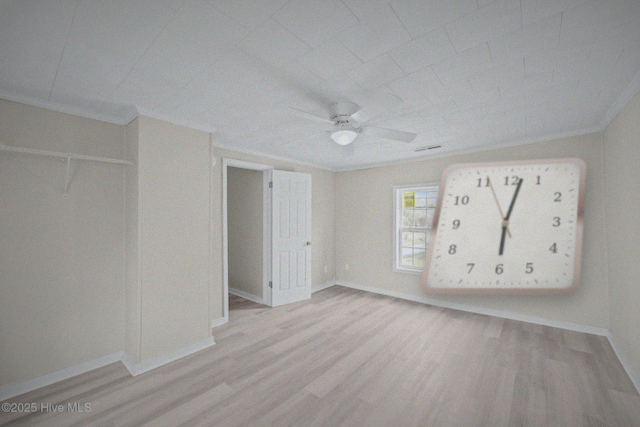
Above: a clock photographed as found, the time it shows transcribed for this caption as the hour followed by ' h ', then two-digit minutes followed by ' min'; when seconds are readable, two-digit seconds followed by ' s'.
6 h 01 min 56 s
